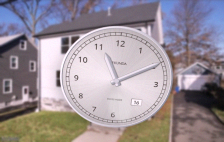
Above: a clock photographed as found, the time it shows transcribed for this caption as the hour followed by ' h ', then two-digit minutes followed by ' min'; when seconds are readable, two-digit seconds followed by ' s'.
11 h 10 min
